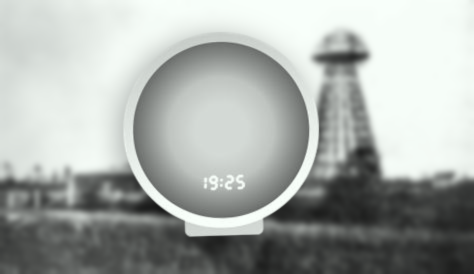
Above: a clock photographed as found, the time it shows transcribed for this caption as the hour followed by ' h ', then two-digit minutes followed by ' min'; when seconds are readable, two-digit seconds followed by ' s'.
19 h 25 min
